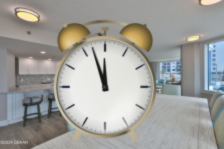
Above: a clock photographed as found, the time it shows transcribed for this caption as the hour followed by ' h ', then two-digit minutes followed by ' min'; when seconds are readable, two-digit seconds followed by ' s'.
11 h 57 min
